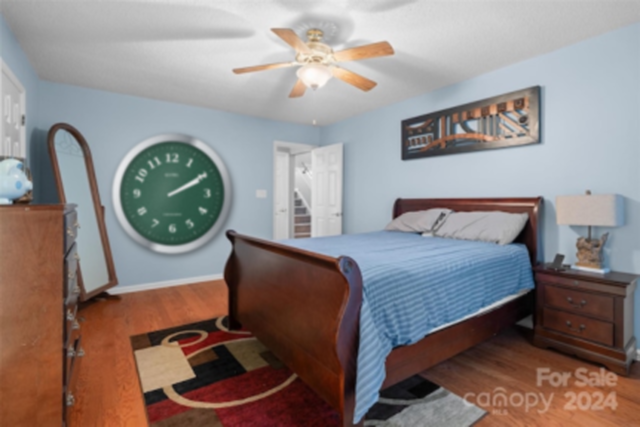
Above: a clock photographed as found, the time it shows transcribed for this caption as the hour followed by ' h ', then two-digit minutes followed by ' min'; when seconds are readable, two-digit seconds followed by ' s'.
2 h 10 min
